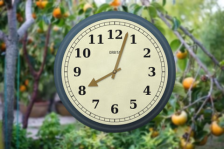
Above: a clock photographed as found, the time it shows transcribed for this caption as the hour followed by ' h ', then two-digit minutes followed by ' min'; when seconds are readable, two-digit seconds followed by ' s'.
8 h 03 min
